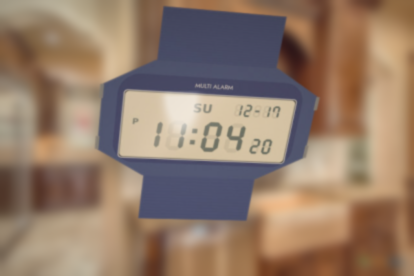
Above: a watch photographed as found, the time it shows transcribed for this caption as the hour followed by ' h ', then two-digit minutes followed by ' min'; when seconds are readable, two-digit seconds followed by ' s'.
11 h 04 min 20 s
